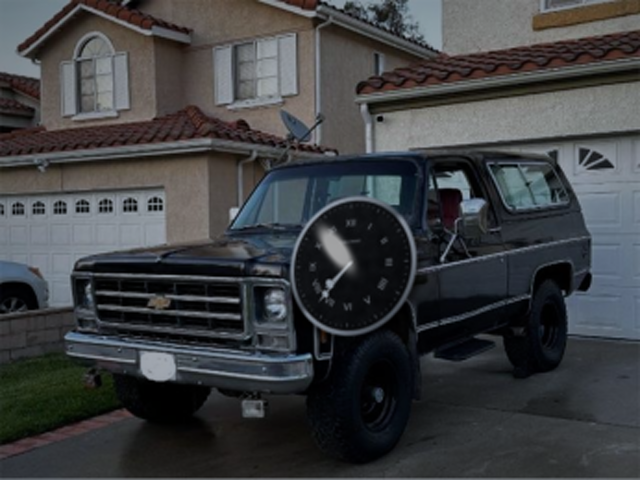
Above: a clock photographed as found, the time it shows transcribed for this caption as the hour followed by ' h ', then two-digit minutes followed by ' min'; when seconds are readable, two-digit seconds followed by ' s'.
7 h 37 min
